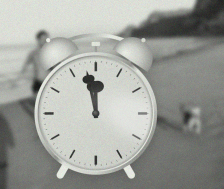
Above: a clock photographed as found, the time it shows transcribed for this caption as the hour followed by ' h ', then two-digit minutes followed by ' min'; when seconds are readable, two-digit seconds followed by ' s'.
11 h 58 min
